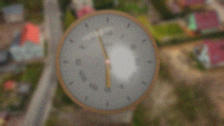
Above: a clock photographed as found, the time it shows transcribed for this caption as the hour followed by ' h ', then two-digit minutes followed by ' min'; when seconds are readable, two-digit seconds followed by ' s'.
5 h 57 min
